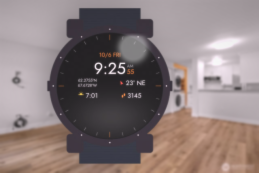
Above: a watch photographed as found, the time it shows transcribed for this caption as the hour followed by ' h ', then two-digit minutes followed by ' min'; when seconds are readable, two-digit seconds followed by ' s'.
9 h 25 min
